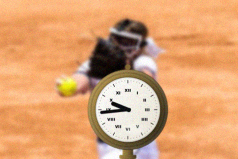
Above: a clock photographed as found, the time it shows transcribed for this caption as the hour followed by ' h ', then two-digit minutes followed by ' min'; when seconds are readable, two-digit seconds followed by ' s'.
9 h 44 min
